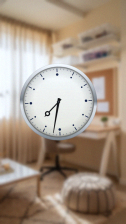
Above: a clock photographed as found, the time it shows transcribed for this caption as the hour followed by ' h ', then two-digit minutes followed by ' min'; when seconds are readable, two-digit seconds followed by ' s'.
7 h 32 min
